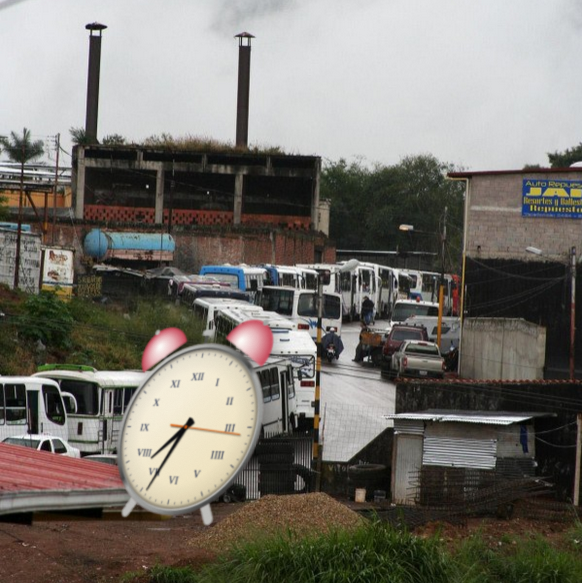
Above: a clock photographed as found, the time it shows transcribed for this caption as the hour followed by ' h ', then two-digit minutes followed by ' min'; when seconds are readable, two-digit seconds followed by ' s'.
7 h 34 min 16 s
